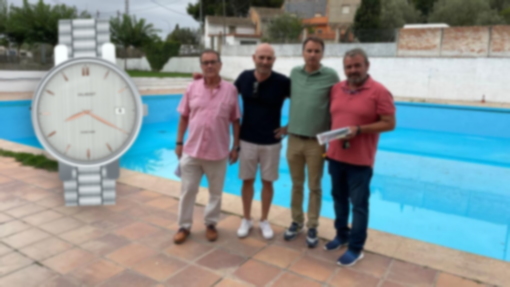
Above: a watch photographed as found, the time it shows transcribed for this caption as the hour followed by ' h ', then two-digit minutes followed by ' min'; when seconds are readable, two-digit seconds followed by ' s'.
8 h 20 min
